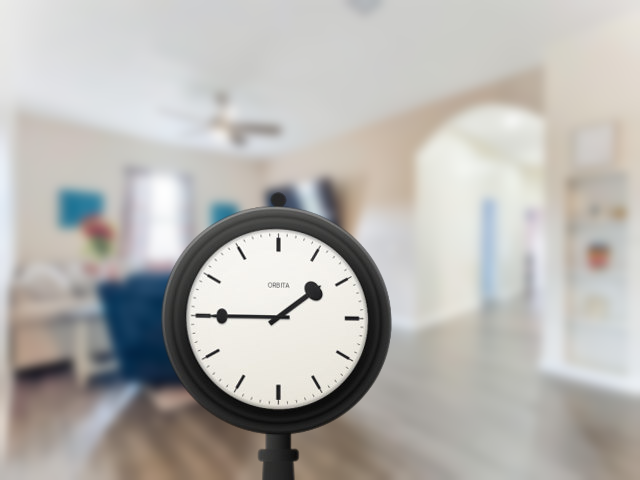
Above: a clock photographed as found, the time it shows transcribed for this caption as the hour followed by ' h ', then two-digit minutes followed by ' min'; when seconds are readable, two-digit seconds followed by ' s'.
1 h 45 min
